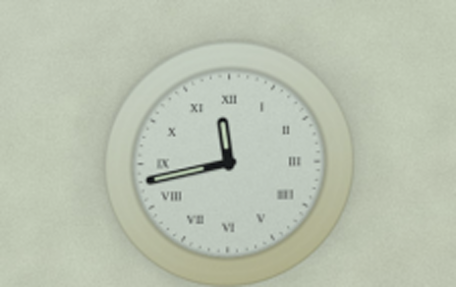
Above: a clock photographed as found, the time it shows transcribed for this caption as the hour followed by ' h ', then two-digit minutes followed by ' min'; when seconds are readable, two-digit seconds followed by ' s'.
11 h 43 min
